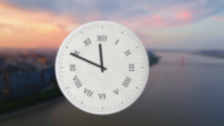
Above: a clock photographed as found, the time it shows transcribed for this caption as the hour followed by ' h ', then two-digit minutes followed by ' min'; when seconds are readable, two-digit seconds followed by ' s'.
11 h 49 min
